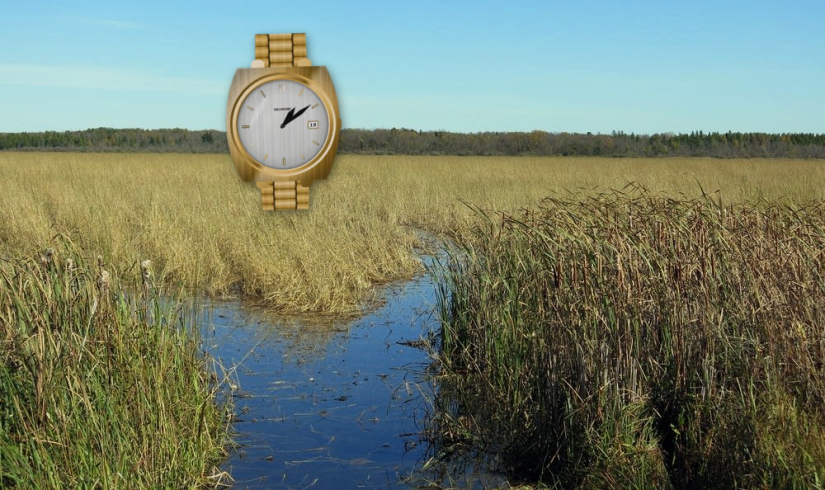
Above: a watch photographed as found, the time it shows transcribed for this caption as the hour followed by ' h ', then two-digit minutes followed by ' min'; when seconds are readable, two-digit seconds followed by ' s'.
1 h 09 min
